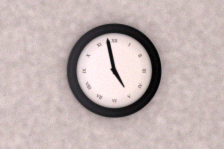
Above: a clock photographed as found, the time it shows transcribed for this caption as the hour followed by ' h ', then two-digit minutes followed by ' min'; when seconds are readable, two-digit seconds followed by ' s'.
4 h 58 min
